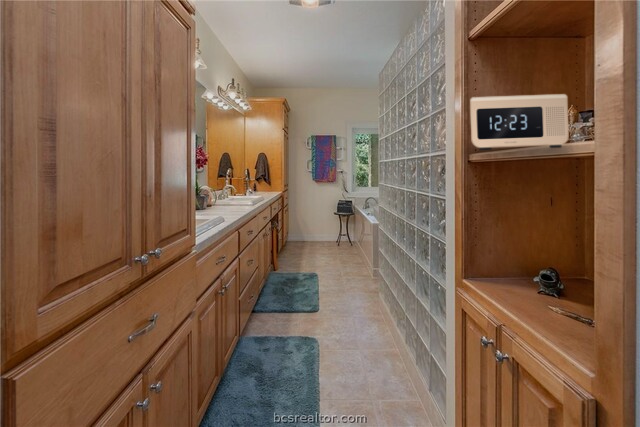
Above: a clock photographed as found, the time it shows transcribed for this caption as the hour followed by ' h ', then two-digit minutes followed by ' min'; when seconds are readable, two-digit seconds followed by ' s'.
12 h 23 min
